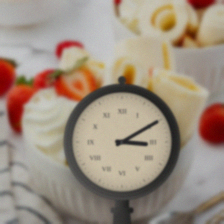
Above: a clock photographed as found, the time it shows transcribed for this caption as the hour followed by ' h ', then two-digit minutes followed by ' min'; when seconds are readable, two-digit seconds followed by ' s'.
3 h 10 min
